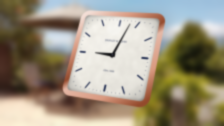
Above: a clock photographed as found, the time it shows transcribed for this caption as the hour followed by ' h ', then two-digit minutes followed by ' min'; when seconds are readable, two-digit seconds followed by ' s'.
9 h 03 min
